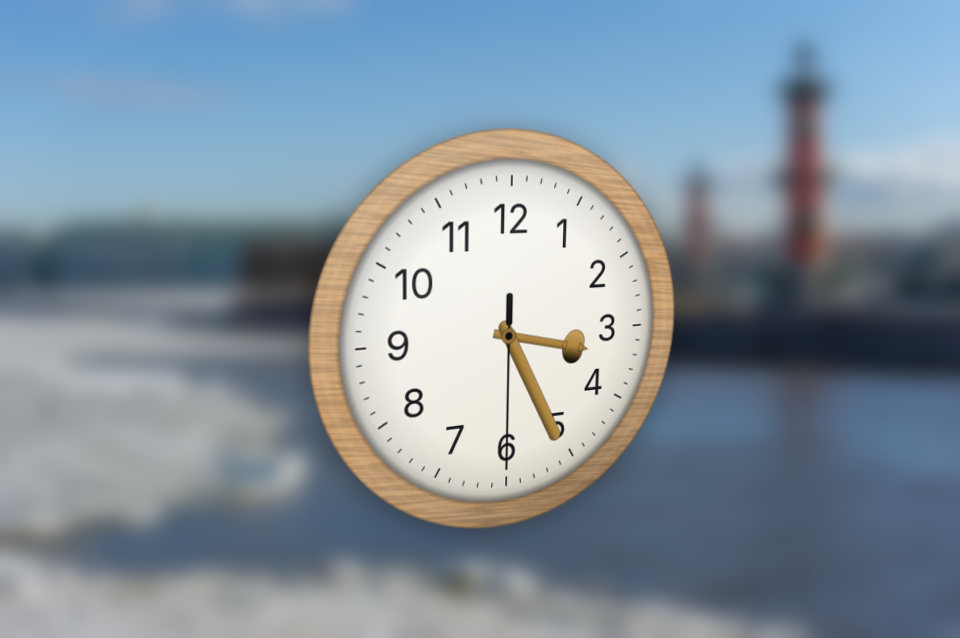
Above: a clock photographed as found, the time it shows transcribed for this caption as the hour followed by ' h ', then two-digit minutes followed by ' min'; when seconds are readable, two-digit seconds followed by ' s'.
3 h 25 min 30 s
